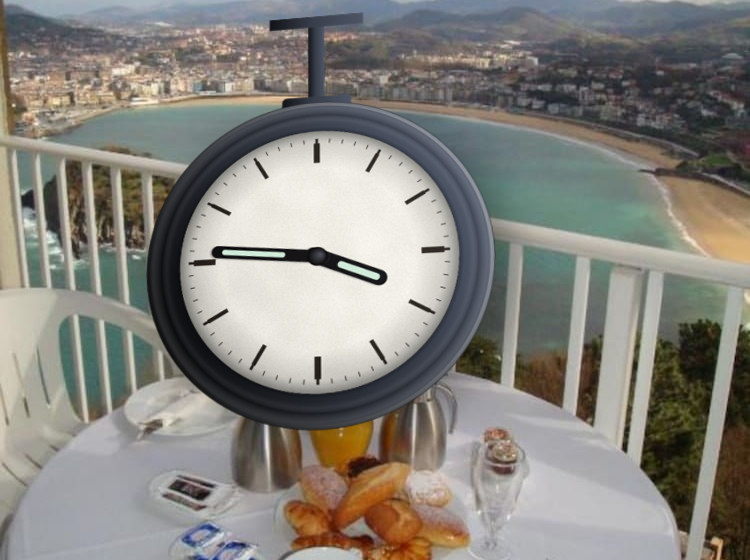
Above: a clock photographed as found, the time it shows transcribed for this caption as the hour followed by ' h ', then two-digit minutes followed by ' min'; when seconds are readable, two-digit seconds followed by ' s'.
3 h 46 min
